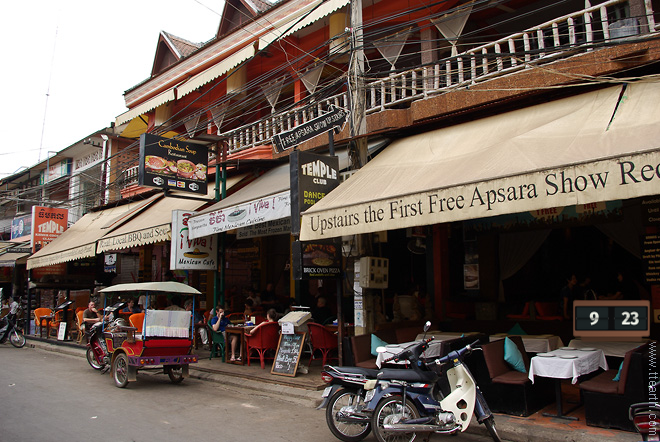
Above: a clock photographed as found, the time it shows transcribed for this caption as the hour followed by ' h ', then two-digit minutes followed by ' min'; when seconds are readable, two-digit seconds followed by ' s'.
9 h 23 min
